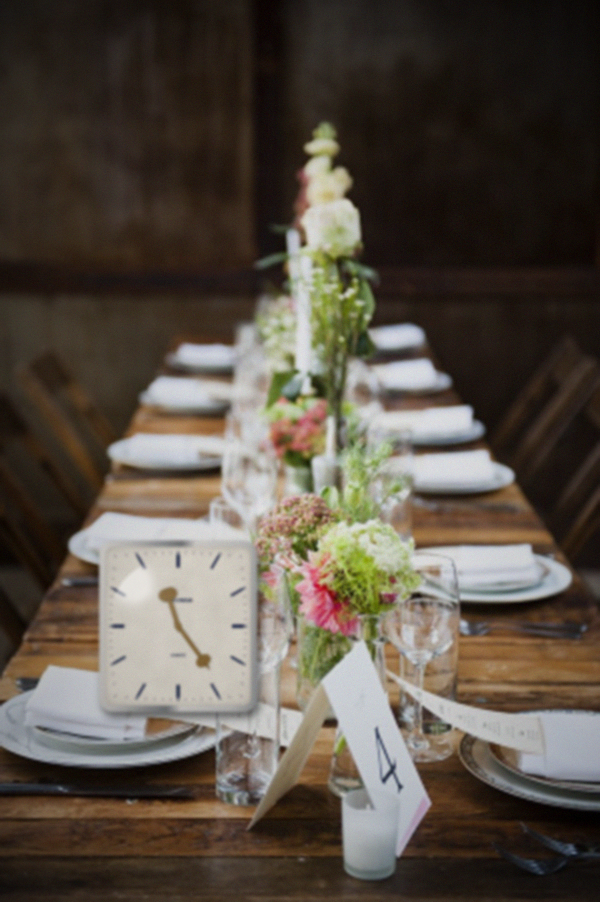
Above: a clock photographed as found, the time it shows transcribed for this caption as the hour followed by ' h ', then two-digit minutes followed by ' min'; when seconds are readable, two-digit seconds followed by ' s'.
11 h 24 min
